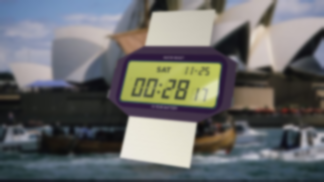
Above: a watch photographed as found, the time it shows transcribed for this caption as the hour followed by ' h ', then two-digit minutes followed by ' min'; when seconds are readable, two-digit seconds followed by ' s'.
0 h 28 min 17 s
